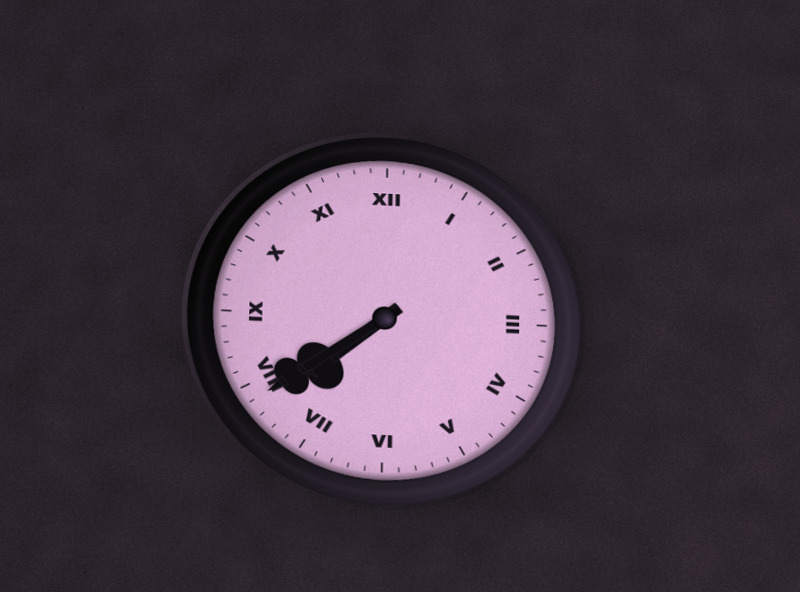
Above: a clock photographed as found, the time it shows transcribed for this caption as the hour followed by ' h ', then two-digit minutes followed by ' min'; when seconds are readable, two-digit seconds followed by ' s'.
7 h 39 min
